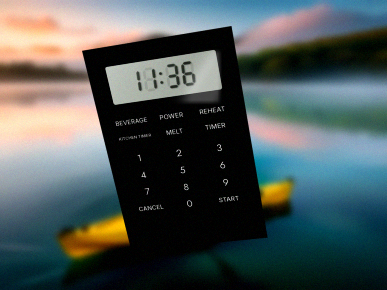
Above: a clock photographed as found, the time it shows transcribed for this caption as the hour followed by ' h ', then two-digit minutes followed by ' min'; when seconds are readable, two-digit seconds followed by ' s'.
11 h 36 min
